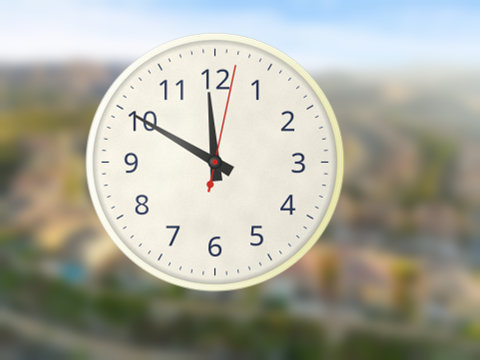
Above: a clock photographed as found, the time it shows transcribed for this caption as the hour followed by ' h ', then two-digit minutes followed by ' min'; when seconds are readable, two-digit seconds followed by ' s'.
11 h 50 min 02 s
